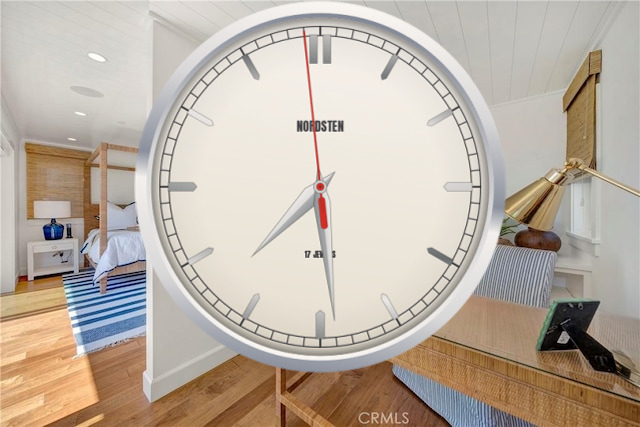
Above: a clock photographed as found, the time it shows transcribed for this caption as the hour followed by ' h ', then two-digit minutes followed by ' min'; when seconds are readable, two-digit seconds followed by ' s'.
7 h 28 min 59 s
